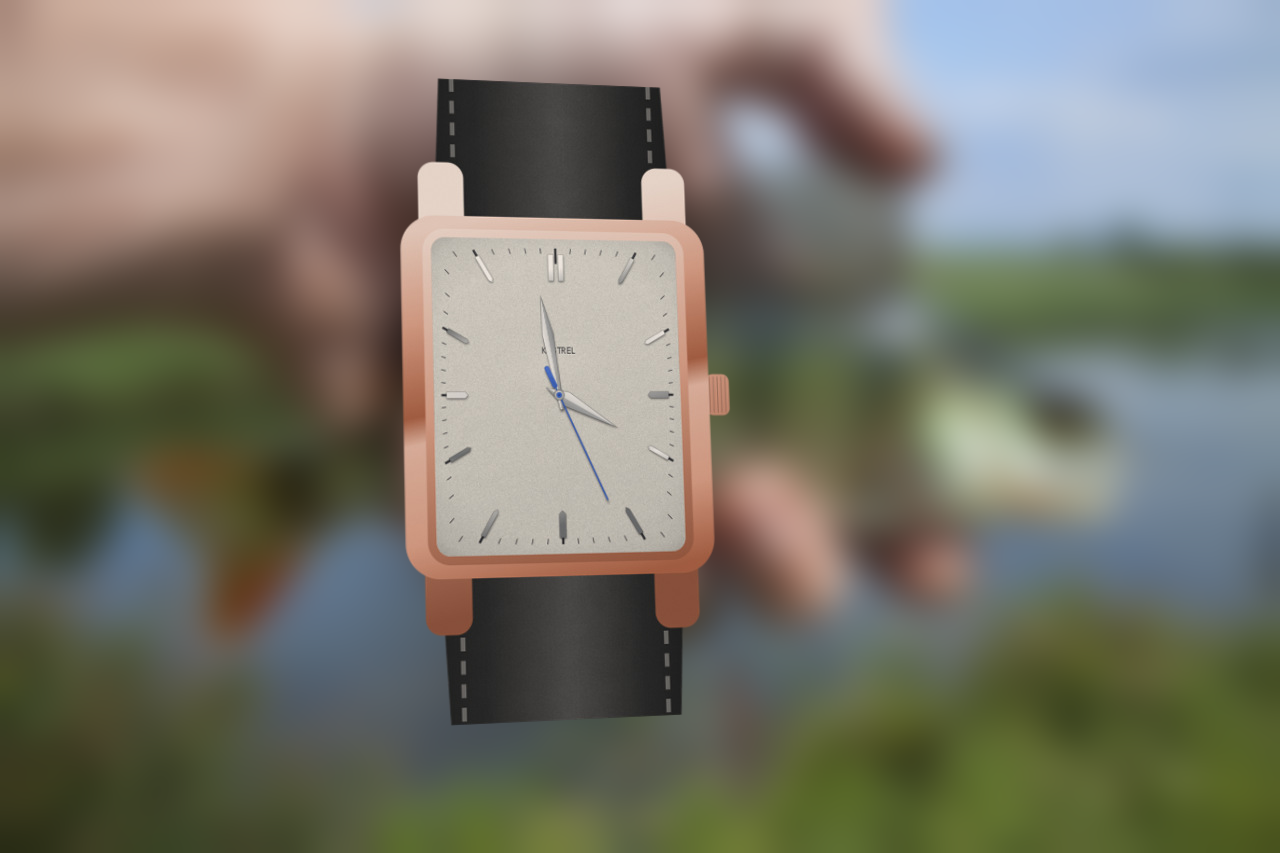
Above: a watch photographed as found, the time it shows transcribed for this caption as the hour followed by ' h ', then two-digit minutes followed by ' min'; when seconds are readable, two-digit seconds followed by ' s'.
3 h 58 min 26 s
